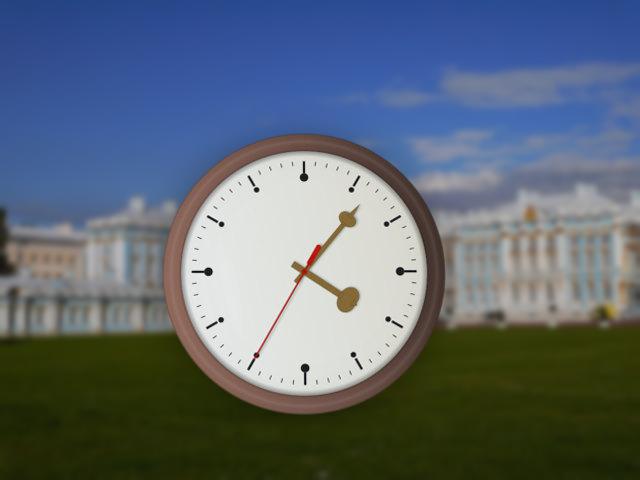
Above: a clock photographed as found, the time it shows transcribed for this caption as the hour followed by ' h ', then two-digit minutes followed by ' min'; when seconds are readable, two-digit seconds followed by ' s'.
4 h 06 min 35 s
